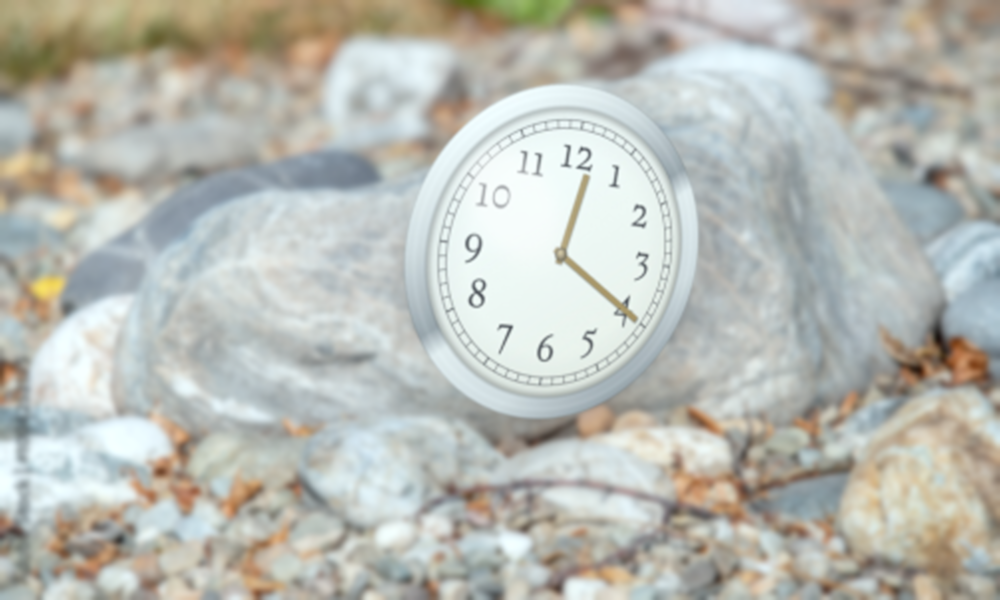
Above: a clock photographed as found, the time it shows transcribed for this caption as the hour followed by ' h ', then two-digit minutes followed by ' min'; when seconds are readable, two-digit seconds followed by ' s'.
12 h 20 min
